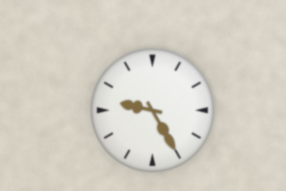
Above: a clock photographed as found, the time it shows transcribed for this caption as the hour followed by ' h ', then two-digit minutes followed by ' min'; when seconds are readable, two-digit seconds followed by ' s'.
9 h 25 min
